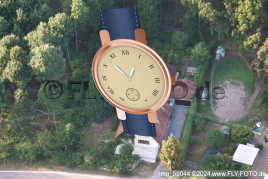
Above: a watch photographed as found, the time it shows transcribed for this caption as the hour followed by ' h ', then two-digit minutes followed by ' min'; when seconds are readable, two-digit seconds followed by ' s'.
12 h 53 min
